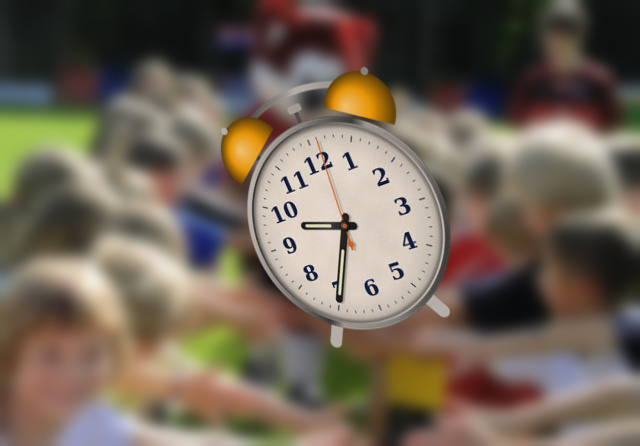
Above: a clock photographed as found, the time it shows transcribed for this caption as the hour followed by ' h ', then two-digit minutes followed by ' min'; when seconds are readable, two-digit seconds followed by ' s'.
9 h 35 min 01 s
